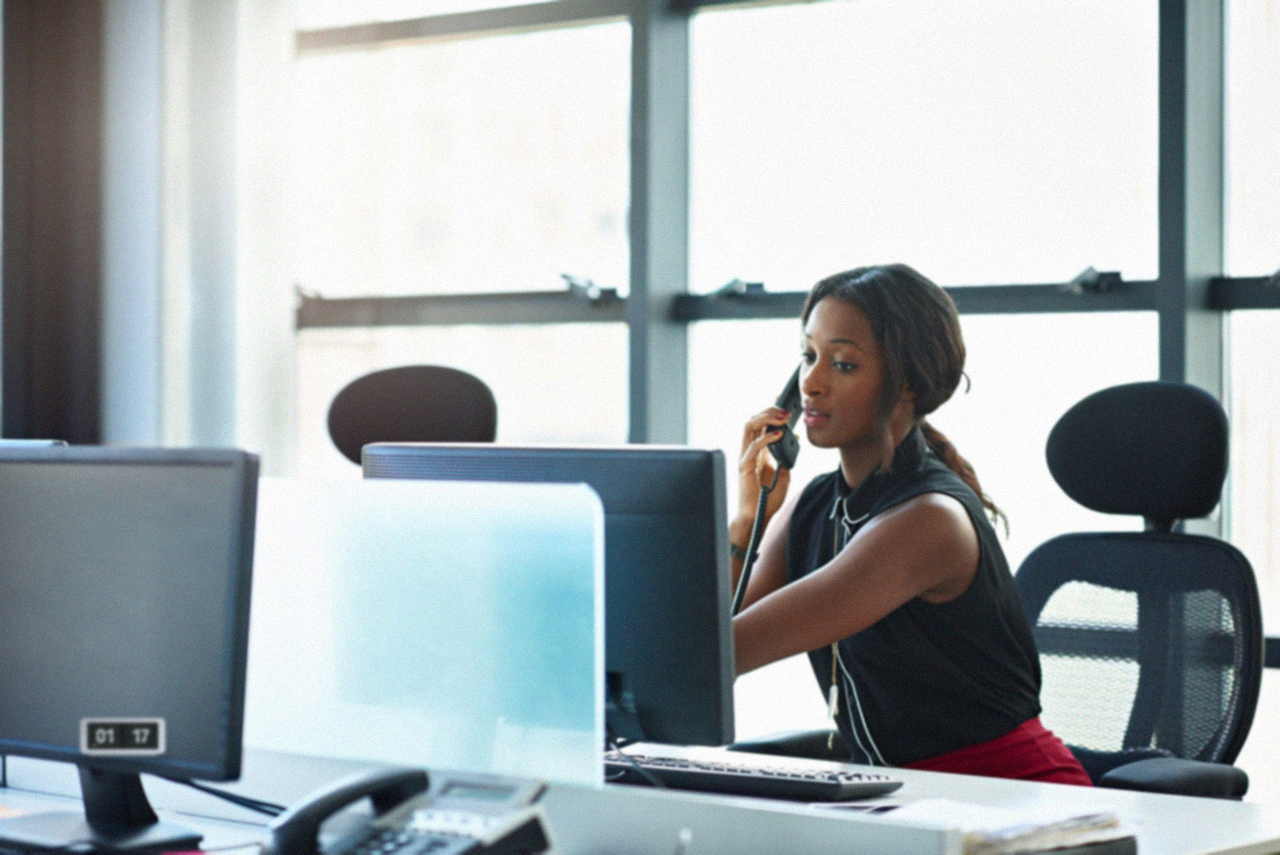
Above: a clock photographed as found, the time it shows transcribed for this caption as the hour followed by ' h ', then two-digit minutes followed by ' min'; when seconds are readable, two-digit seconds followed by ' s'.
1 h 17 min
